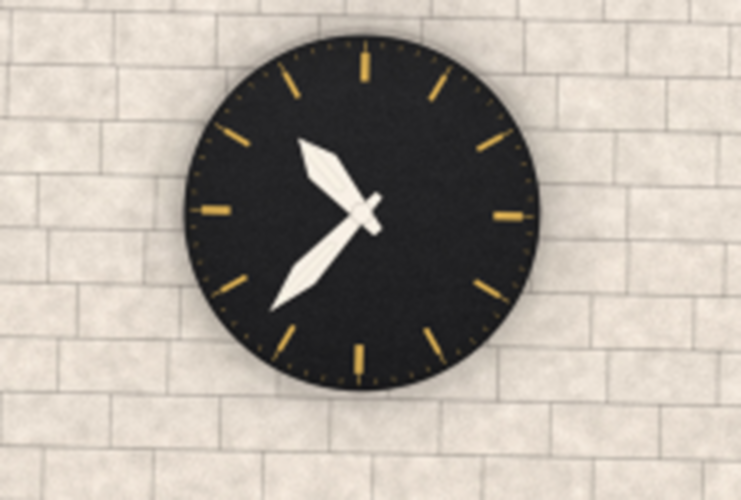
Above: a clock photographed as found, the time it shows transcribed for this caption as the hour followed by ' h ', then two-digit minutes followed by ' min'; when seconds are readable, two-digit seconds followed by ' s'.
10 h 37 min
